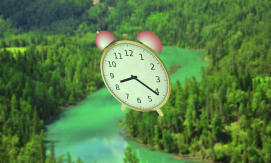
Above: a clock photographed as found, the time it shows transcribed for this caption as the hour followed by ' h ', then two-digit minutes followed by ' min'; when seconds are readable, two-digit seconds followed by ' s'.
8 h 21 min
